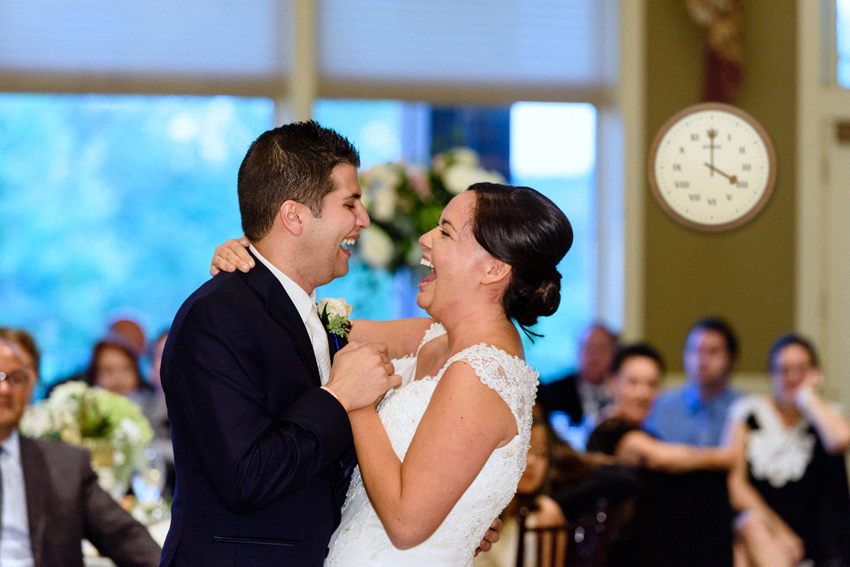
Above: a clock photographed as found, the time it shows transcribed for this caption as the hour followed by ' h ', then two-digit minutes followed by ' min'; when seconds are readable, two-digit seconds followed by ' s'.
4 h 00 min
